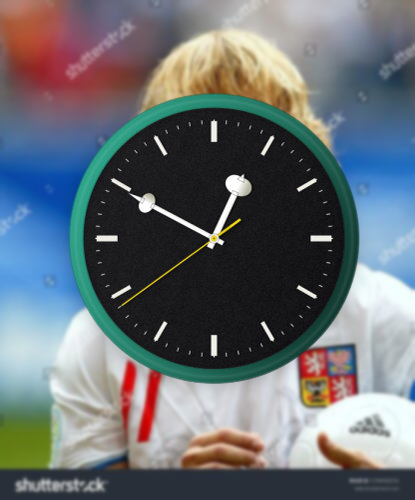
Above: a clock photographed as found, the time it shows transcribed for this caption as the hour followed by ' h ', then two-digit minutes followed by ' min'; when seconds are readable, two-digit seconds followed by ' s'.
12 h 49 min 39 s
